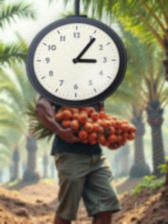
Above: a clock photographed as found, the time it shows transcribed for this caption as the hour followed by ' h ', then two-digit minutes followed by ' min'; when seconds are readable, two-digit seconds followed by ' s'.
3 h 06 min
